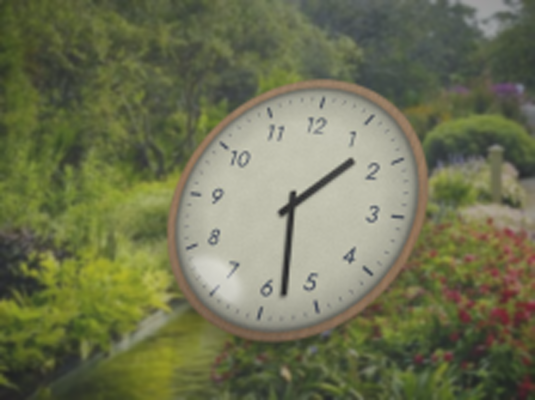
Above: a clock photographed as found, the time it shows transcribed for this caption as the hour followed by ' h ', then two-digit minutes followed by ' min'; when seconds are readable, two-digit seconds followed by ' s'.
1 h 28 min
